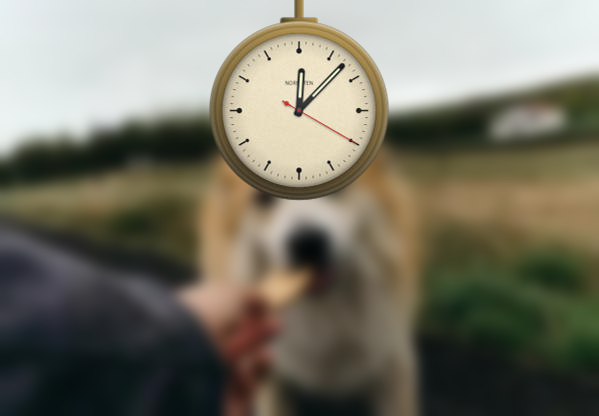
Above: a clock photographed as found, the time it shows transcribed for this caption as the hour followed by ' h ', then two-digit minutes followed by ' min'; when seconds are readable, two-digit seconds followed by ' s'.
12 h 07 min 20 s
